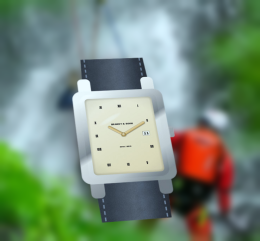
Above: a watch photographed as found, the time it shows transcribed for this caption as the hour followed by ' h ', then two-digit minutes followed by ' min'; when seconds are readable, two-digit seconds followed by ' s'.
10 h 10 min
